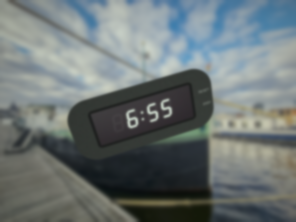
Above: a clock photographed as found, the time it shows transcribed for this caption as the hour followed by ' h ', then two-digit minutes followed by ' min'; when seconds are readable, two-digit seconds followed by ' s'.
6 h 55 min
